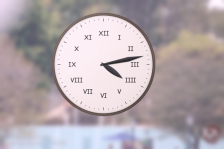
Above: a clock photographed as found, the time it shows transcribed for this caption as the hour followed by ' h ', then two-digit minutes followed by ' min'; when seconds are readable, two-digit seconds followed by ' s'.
4 h 13 min
